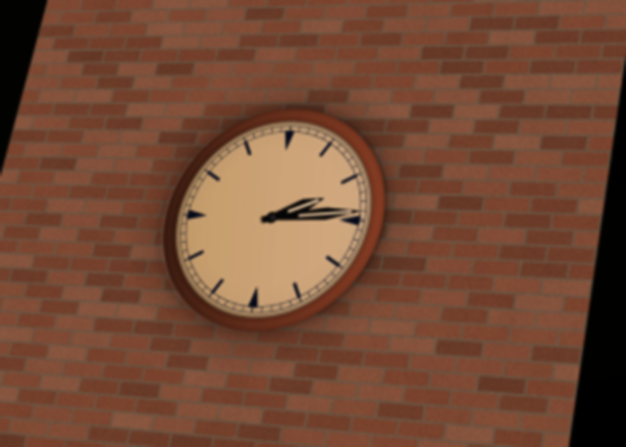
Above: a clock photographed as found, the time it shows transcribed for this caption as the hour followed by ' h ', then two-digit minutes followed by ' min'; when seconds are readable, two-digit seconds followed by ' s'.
2 h 14 min
